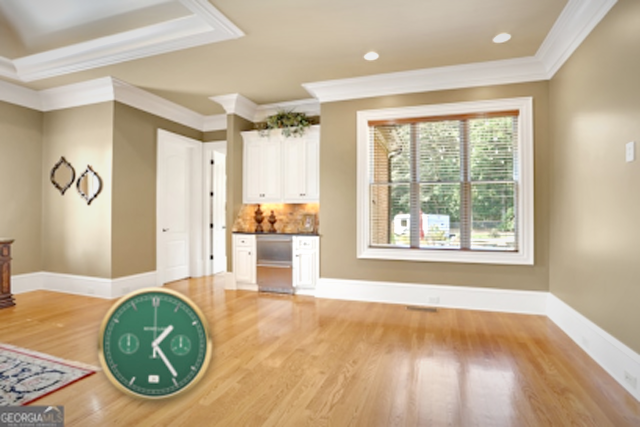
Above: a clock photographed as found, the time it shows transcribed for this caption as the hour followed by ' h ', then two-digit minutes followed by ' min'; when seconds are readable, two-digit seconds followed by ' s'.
1 h 24 min
